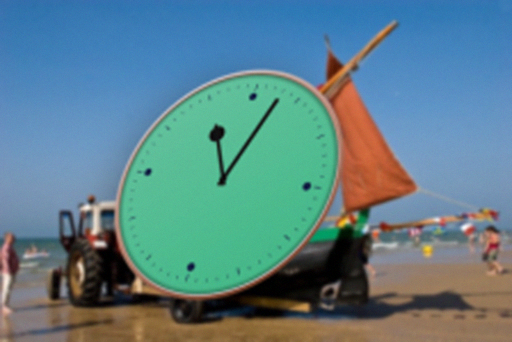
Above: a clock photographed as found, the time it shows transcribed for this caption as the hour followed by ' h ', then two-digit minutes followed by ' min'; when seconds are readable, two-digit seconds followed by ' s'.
11 h 03 min
